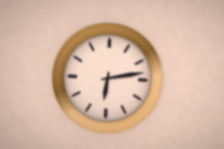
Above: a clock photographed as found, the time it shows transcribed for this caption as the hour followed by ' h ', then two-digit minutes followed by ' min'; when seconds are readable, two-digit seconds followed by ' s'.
6 h 13 min
